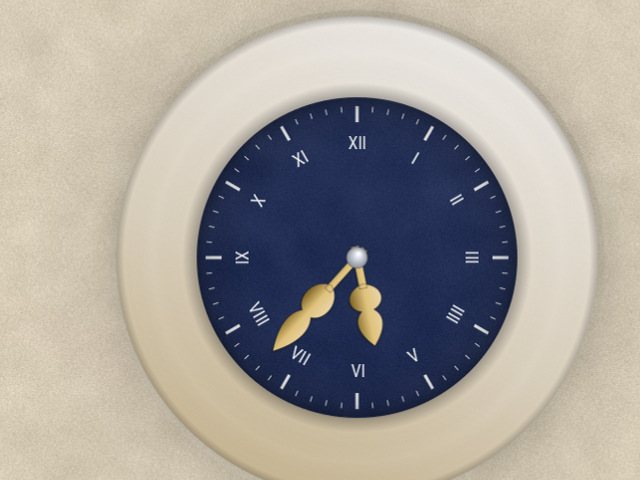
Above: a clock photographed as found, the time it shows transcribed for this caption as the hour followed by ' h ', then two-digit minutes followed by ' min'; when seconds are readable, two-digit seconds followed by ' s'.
5 h 37 min
